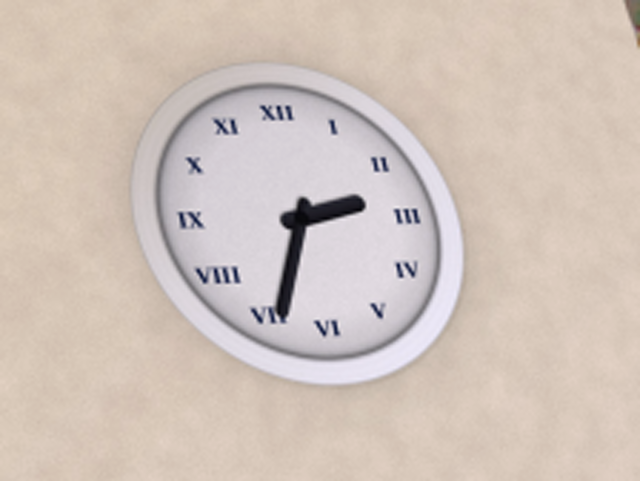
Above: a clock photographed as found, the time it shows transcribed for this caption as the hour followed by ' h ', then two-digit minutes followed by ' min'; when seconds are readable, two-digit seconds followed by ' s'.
2 h 34 min
